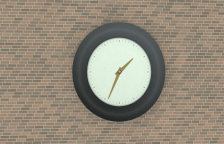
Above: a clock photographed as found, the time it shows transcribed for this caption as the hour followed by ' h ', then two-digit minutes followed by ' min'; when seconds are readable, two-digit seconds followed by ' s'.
1 h 34 min
